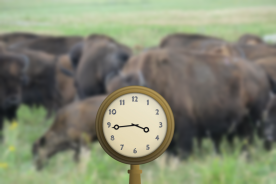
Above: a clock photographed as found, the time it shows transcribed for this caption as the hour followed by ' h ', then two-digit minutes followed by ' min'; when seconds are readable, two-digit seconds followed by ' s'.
3 h 44 min
